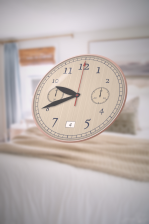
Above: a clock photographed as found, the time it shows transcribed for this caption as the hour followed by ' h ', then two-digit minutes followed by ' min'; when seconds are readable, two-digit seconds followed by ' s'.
9 h 41 min
